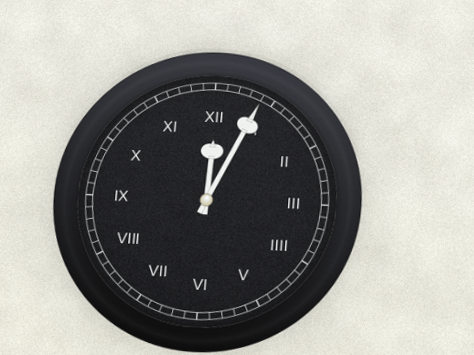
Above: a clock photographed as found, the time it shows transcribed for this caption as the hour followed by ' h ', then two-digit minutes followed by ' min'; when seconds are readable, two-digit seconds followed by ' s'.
12 h 04 min
